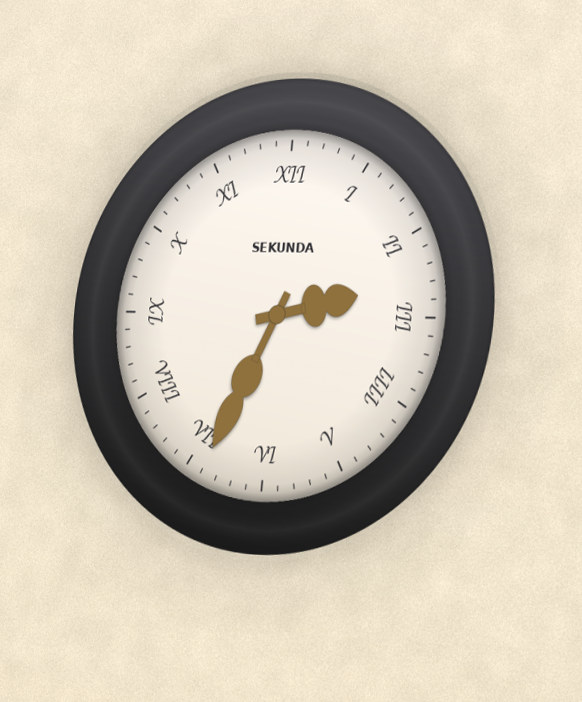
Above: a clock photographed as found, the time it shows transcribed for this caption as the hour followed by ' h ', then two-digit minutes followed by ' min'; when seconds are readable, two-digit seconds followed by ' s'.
2 h 34 min
